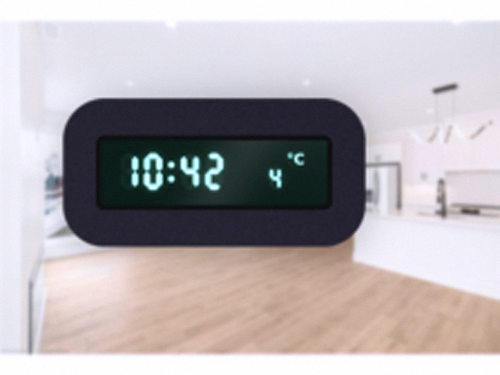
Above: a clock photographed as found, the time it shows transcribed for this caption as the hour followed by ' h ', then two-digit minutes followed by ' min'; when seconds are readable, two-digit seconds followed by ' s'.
10 h 42 min
